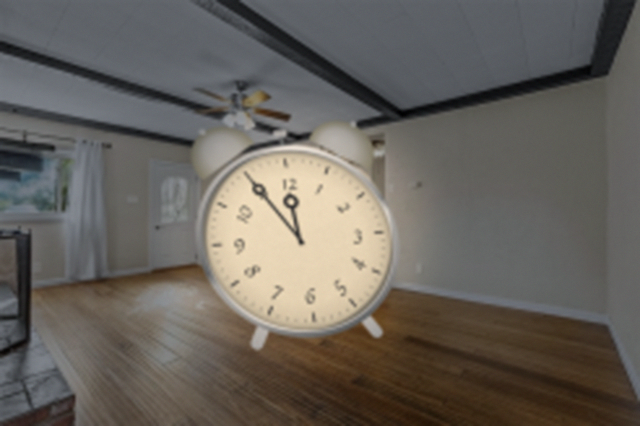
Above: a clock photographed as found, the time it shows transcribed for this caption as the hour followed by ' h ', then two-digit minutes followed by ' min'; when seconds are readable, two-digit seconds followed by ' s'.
11 h 55 min
